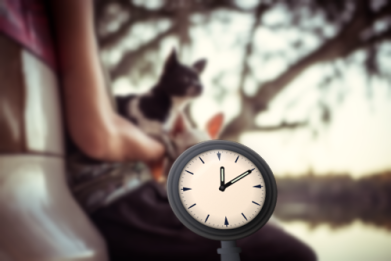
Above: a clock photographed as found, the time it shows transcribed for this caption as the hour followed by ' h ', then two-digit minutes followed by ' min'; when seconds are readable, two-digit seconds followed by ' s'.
12 h 10 min
